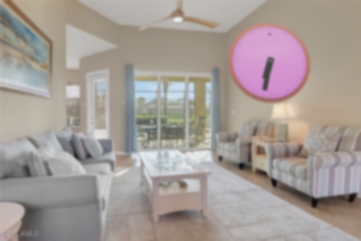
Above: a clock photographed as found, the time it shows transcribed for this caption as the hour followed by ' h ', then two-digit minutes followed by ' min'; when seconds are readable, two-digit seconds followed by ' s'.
6 h 32 min
